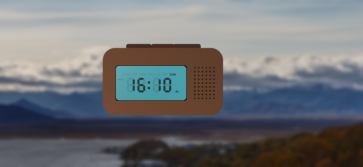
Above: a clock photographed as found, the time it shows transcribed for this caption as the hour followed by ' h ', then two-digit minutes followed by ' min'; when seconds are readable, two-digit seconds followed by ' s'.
16 h 10 min
